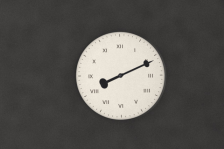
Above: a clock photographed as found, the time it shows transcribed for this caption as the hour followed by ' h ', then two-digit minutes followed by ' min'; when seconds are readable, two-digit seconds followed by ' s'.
8 h 11 min
